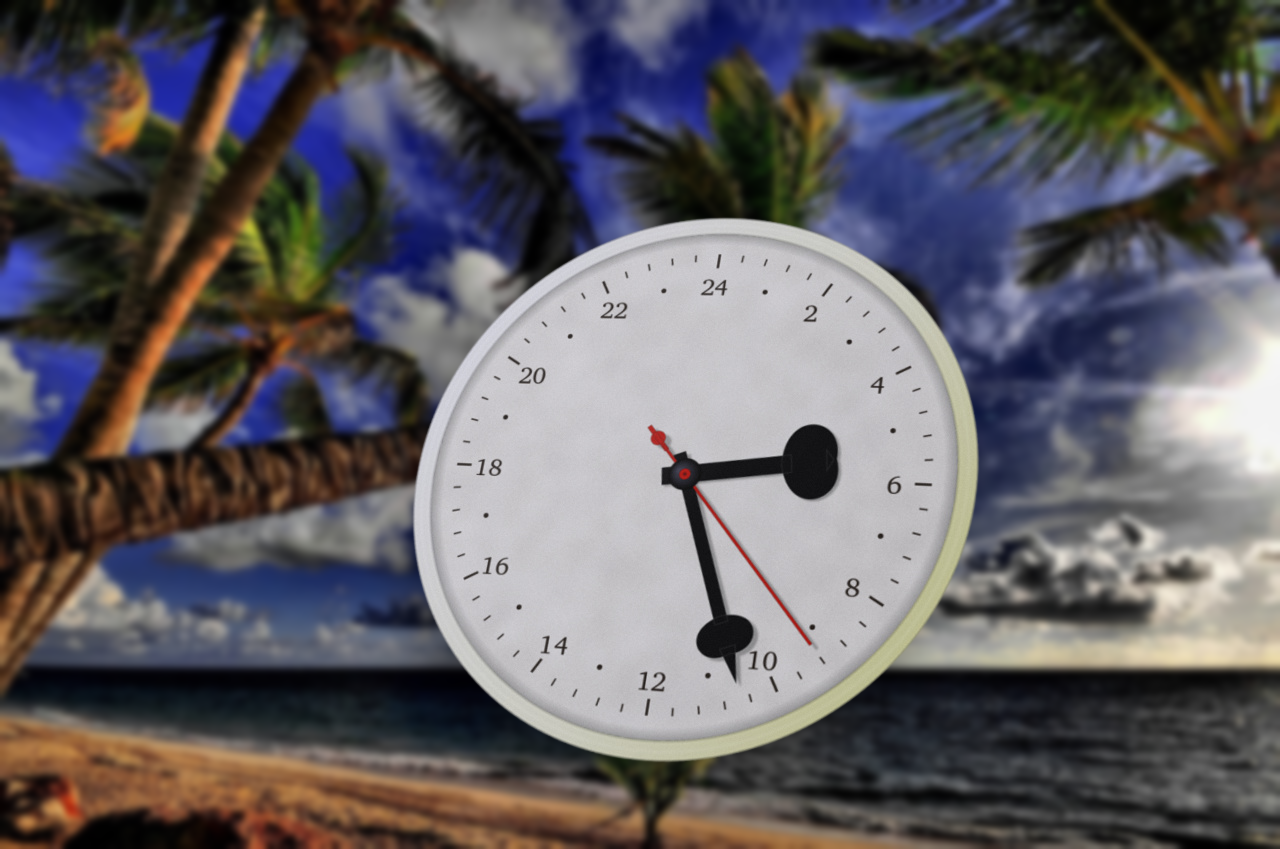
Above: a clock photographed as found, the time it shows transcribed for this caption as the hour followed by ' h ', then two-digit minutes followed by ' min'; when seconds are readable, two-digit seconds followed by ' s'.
5 h 26 min 23 s
